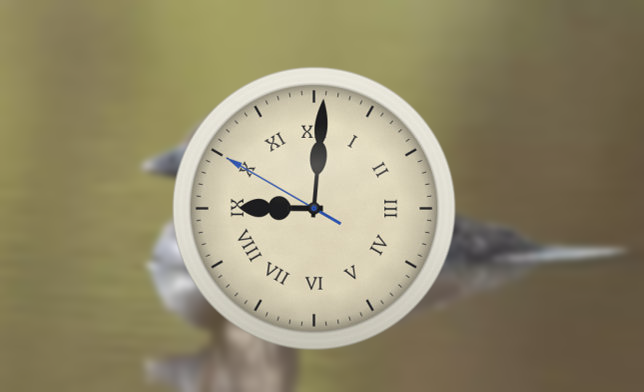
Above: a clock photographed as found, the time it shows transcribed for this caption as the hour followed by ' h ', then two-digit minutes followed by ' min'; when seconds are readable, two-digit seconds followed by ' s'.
9 h 00 min 50 s
